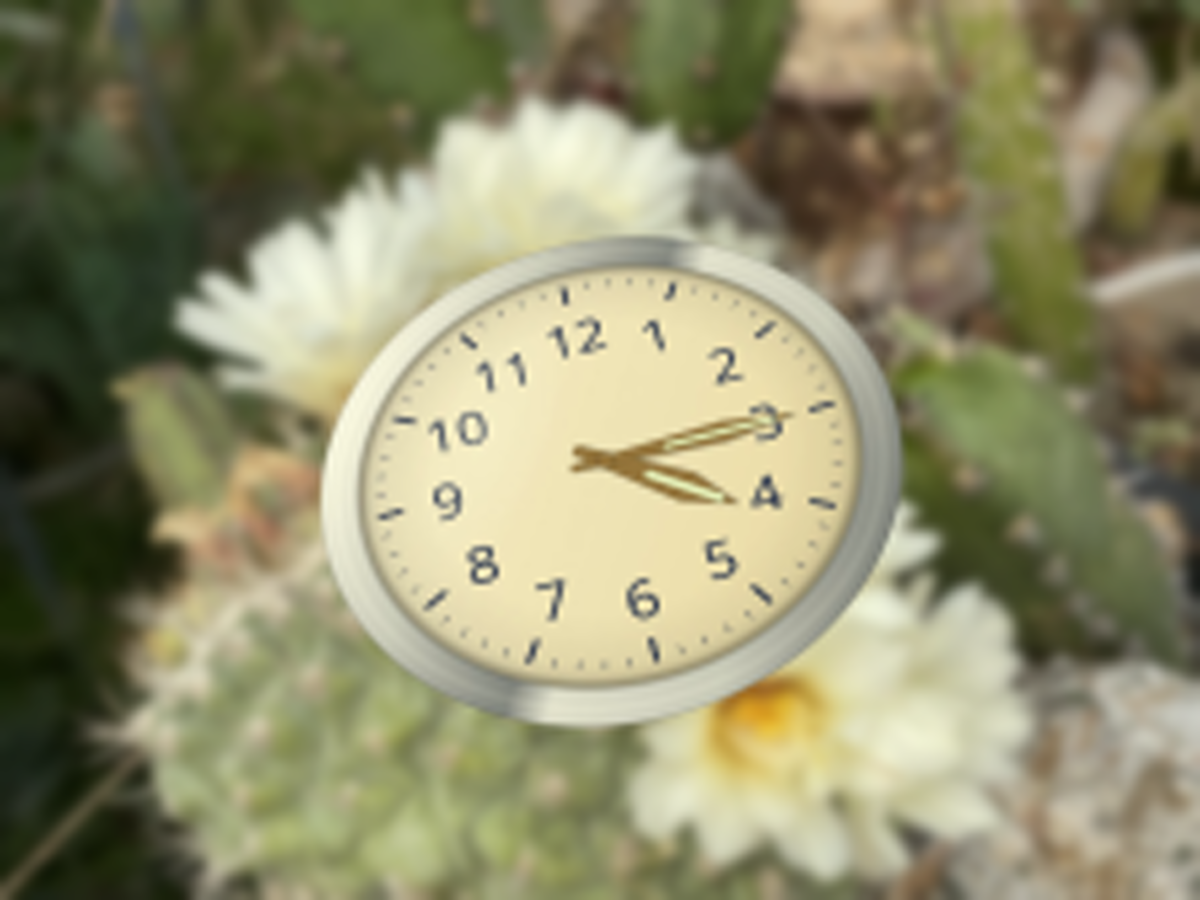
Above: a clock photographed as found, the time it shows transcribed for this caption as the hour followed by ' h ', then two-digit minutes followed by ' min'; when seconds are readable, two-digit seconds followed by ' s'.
4 h 15 min
